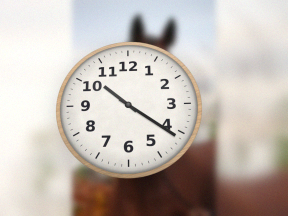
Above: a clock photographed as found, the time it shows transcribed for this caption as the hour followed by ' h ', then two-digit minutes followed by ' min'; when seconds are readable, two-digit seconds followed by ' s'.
10 h 21 min
